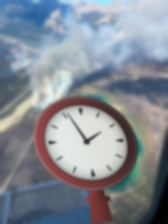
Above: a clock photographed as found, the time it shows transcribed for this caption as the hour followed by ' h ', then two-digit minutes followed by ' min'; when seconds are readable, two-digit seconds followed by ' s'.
1 h 56 min
